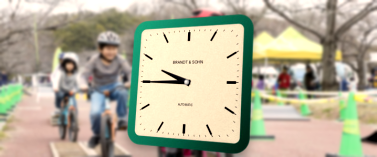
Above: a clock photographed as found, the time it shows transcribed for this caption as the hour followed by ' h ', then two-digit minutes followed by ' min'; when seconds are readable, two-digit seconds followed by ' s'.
9 h 45 min
